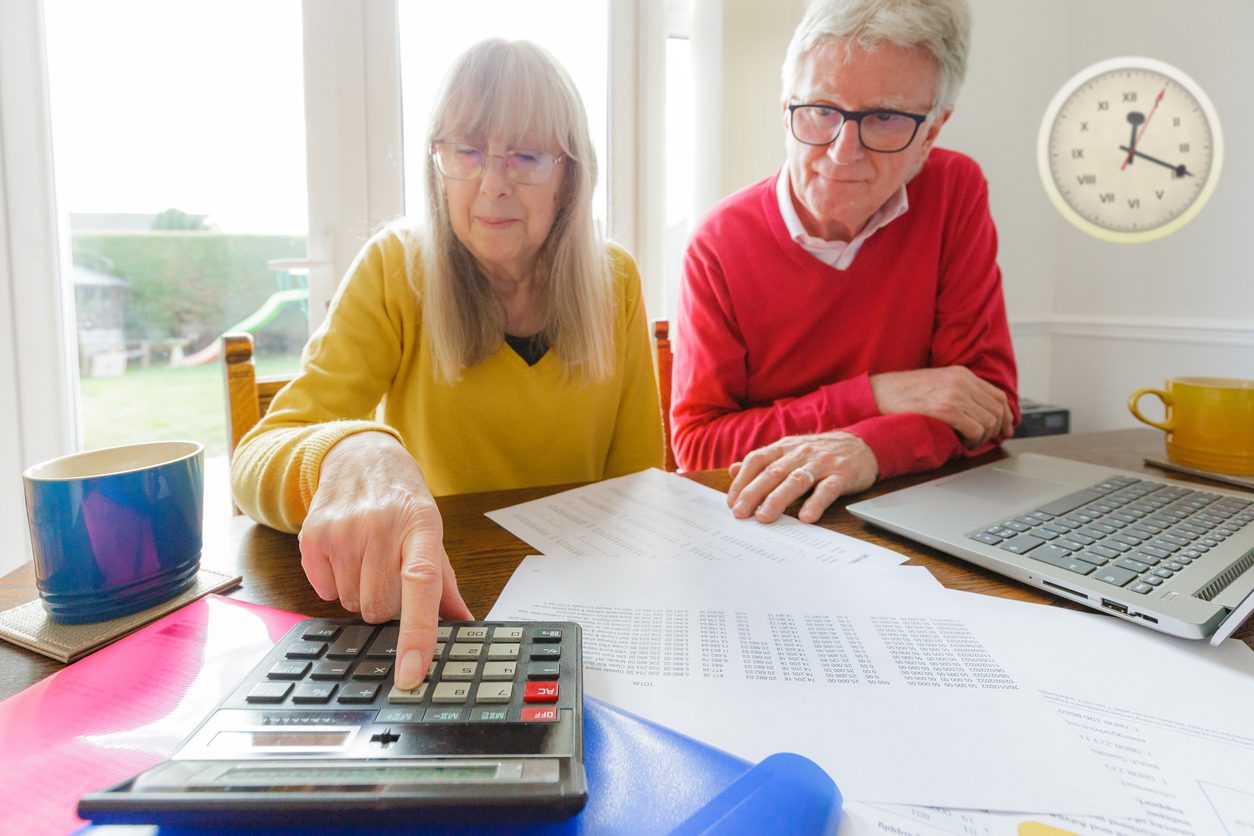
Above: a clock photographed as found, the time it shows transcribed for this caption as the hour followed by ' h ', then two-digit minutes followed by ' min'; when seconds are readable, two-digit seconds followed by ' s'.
12 h 19 min 05 s
